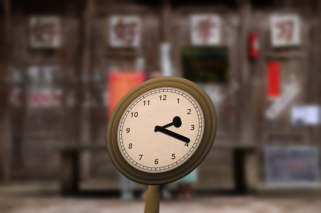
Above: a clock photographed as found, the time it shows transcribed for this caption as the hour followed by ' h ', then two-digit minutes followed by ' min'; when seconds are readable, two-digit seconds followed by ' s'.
2 h 19 min
